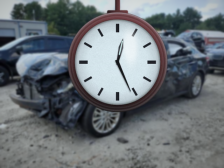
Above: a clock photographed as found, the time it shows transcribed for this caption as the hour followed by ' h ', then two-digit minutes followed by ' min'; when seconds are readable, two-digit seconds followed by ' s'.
12 h 26 min
